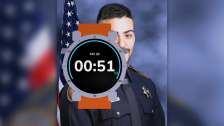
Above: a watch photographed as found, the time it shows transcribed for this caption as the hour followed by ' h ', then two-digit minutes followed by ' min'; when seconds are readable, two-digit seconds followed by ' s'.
0 h 51 min
